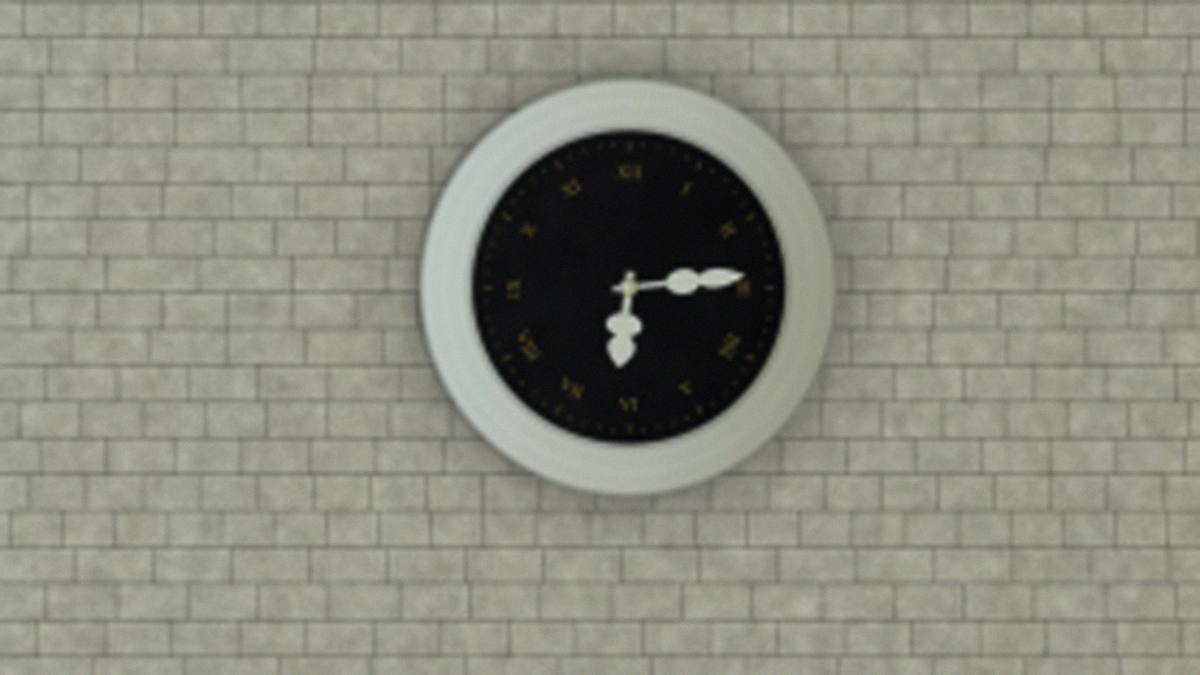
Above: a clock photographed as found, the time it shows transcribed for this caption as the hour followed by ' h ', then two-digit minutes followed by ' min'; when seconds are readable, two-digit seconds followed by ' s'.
6 h 14 min
